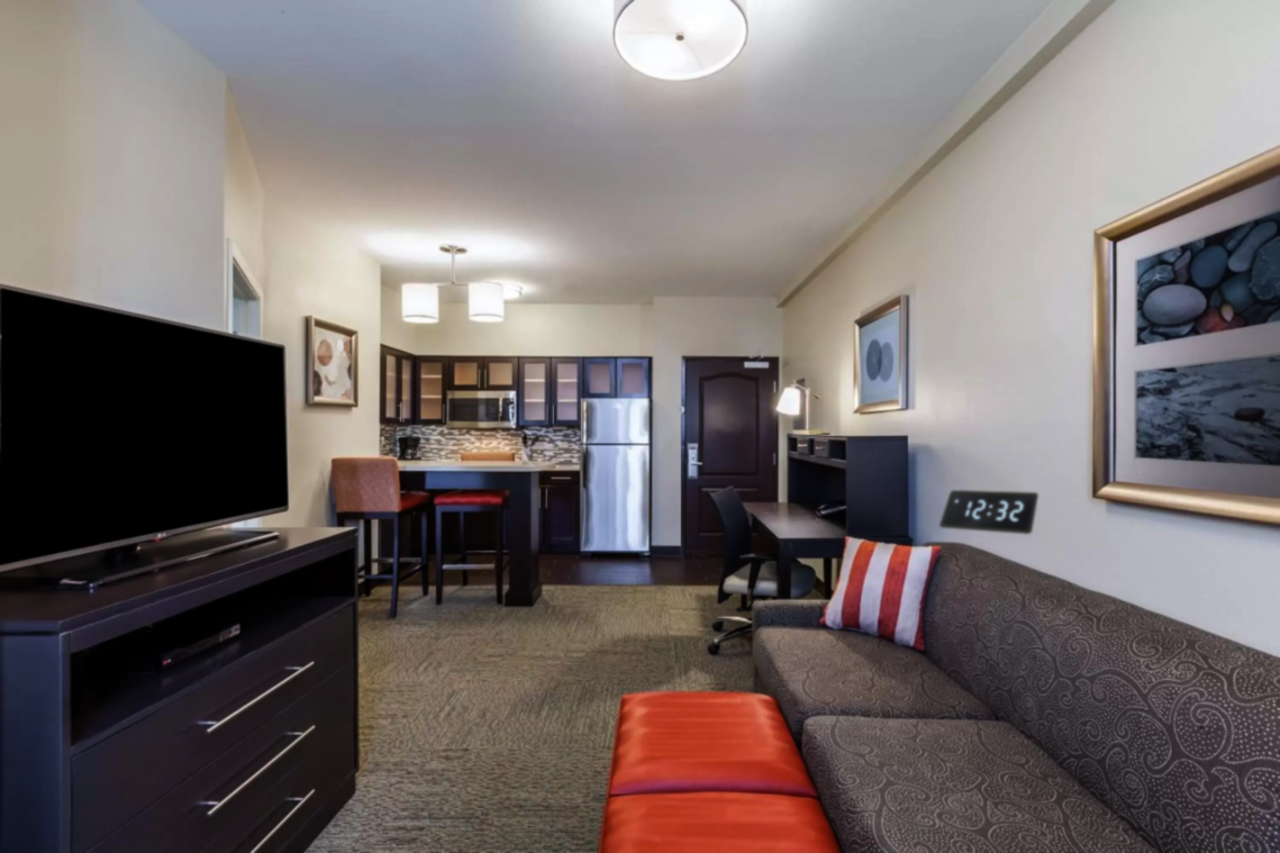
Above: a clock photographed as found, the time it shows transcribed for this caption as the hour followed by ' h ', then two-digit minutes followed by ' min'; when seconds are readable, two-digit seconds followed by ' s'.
12 h 32 min
